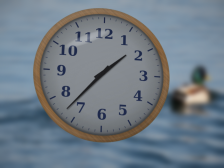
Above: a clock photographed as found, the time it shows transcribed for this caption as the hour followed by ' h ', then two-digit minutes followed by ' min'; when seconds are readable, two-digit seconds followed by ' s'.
1 h 37 min
